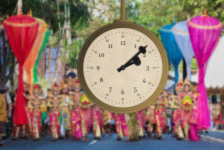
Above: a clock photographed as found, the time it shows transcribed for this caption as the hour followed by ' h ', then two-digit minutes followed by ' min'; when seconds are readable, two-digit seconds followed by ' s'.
2 h 08 min
